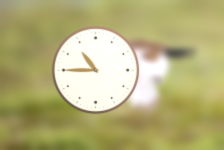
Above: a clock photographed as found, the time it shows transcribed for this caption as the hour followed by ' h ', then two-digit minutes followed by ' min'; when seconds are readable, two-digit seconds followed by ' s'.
10 h 45 min
